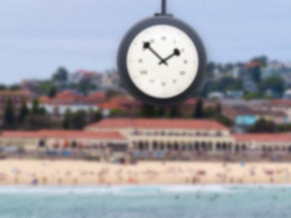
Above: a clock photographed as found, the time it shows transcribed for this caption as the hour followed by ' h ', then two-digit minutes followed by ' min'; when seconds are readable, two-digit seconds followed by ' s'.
1 h 52 min
